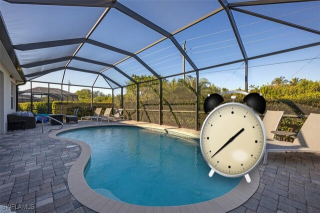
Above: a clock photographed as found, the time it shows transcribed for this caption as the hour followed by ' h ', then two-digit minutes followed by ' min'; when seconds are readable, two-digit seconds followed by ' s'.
1 h 38 min
